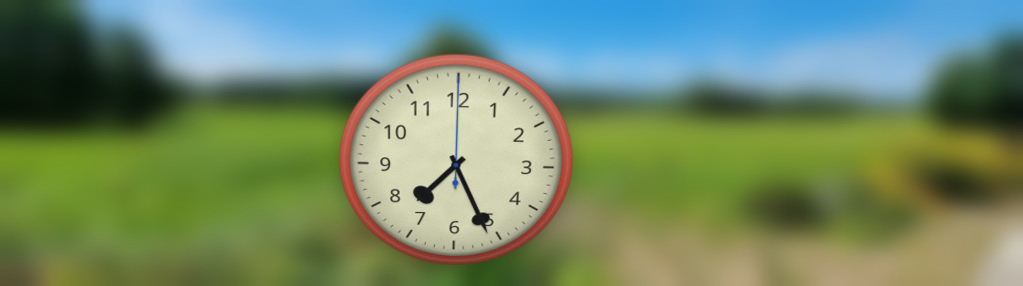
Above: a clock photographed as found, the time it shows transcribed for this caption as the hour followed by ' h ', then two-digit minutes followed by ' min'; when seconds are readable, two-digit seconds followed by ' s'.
7 h 26 min 00 s
